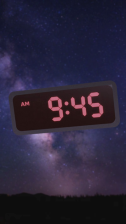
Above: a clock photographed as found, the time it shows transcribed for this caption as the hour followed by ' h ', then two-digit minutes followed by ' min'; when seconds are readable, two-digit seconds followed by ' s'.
9 h 45 min
